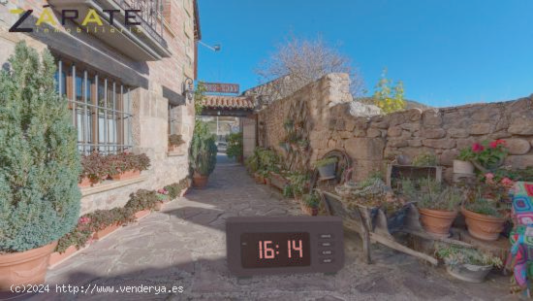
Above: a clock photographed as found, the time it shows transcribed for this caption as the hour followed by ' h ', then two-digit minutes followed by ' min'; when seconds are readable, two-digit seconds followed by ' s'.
16 h 14 min
